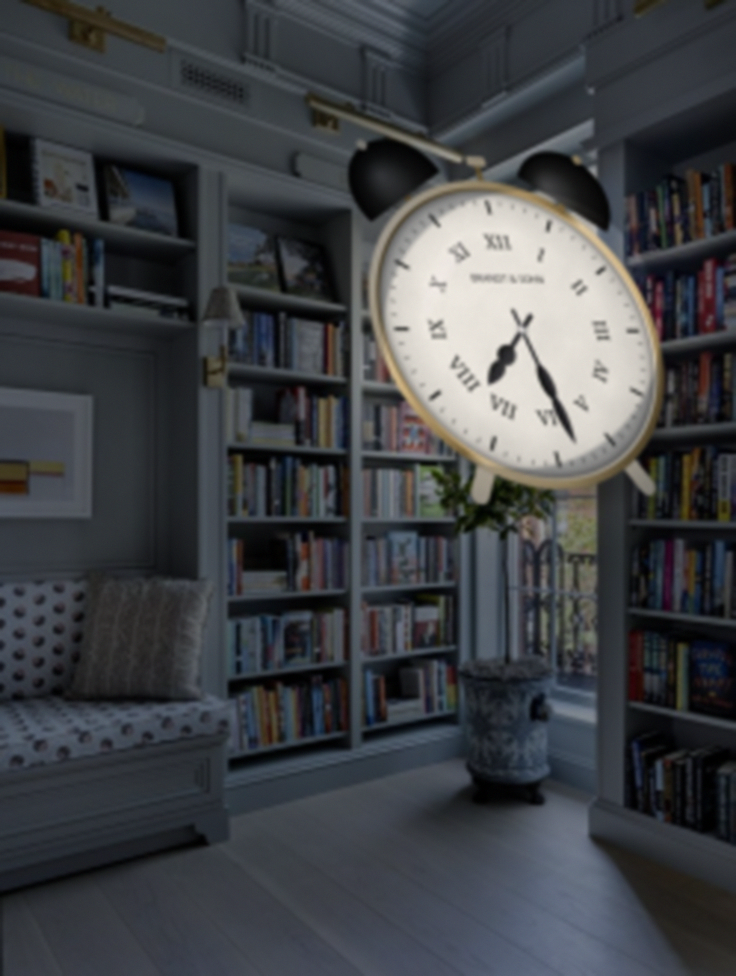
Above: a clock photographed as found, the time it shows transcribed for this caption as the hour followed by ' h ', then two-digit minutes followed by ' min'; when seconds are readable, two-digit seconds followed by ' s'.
7 h 28 min
